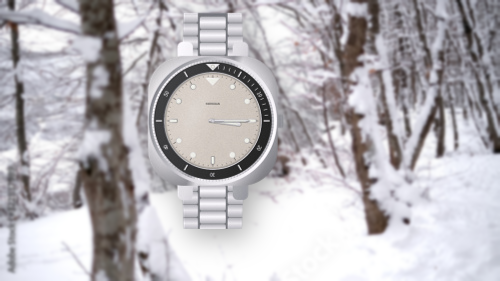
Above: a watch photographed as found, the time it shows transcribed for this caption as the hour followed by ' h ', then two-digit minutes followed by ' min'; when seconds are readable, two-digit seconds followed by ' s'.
3 h 15 min
